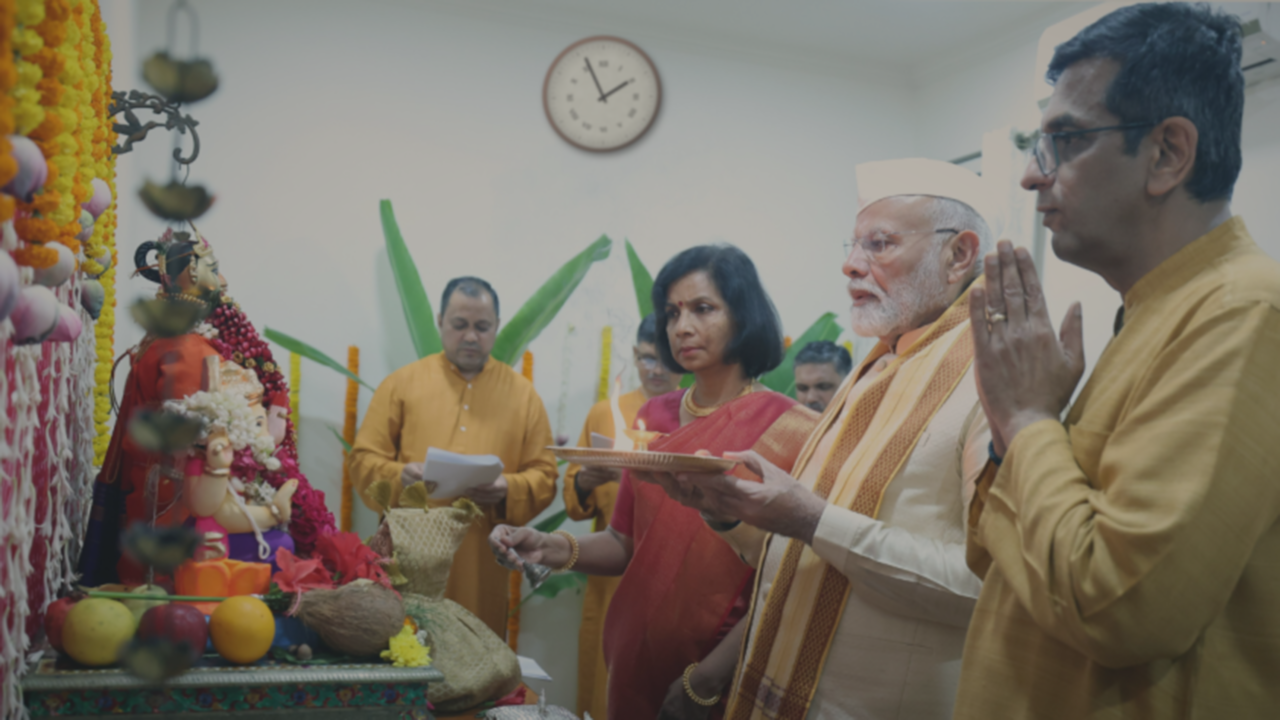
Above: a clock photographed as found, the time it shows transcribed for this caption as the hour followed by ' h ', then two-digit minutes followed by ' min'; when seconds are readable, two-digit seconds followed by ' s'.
1 h 56 min
